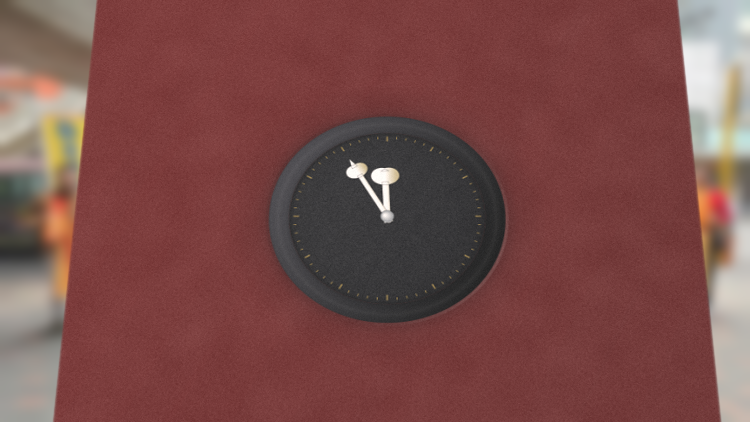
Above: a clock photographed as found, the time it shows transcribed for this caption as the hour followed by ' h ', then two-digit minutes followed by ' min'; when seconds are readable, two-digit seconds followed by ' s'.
11 h 55 min
